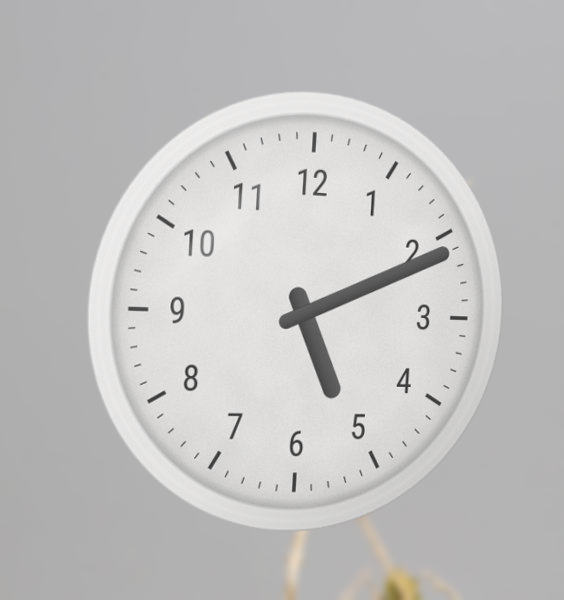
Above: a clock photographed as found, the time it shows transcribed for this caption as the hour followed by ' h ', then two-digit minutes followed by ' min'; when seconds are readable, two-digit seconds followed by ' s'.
5 h 11 min
